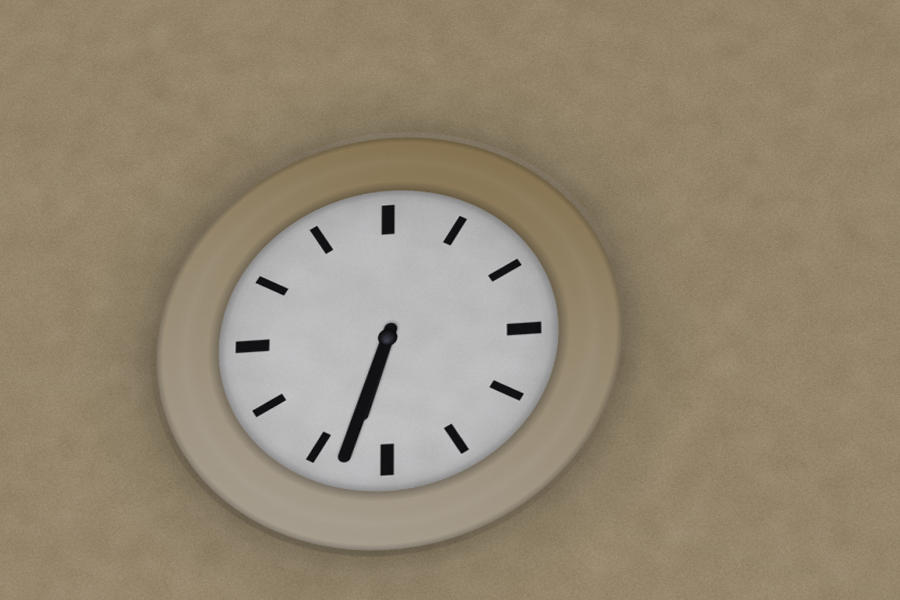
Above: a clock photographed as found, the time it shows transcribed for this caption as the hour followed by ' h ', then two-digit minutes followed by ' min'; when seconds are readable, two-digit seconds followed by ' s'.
6 h 33 min
